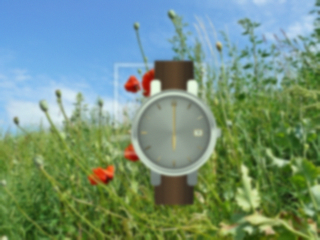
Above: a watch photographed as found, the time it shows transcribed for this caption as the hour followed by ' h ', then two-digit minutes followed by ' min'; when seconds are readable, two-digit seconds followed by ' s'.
6 h 00 min
